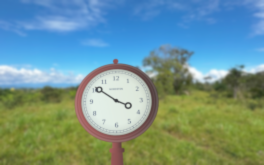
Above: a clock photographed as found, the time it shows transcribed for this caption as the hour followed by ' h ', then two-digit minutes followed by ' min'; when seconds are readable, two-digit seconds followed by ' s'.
3 h 51 min
